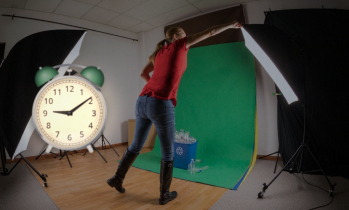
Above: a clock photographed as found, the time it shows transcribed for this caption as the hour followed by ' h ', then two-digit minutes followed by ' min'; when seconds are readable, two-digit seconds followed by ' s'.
9 h 09 min
